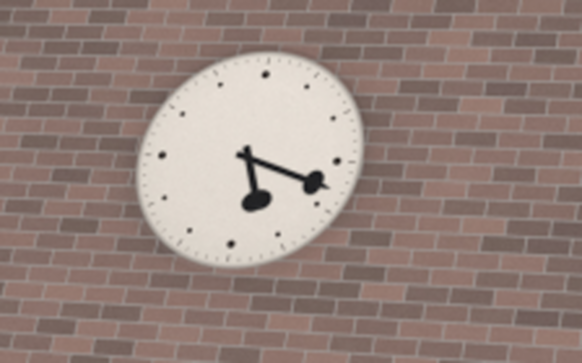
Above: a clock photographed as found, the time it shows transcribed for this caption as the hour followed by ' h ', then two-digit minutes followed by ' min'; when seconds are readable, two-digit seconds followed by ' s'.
5 h 18 min
